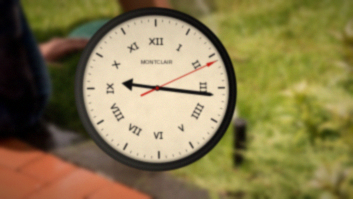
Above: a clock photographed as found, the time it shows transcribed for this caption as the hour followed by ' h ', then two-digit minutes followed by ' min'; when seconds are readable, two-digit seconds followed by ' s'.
9 h 16 min 11 s
